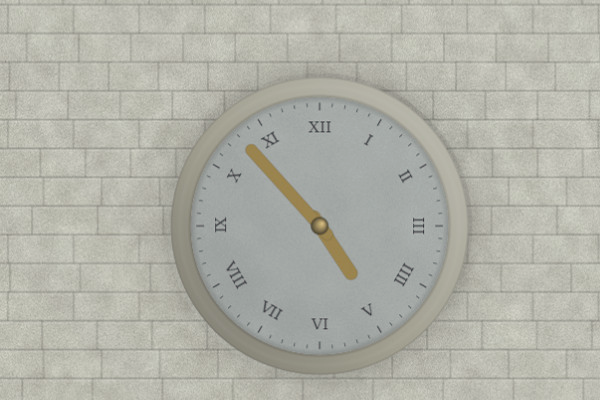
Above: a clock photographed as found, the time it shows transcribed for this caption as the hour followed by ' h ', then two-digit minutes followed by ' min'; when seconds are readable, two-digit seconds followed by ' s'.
4 h 53 min
